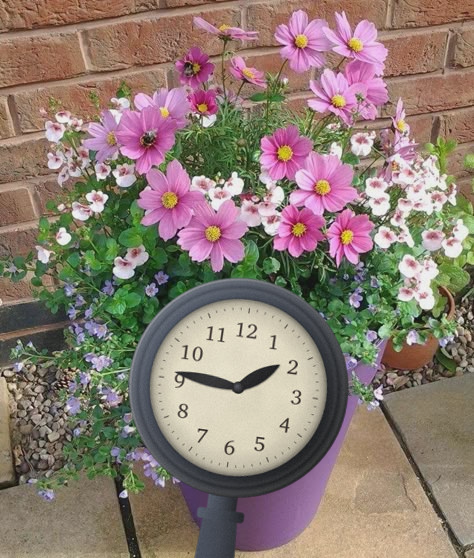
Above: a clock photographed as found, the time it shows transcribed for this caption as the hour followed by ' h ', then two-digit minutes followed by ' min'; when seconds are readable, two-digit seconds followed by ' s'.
1 h 46 min
